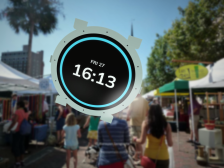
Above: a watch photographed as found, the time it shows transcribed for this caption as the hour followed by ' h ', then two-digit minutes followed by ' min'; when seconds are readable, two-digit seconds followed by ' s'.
16 h 13 min
